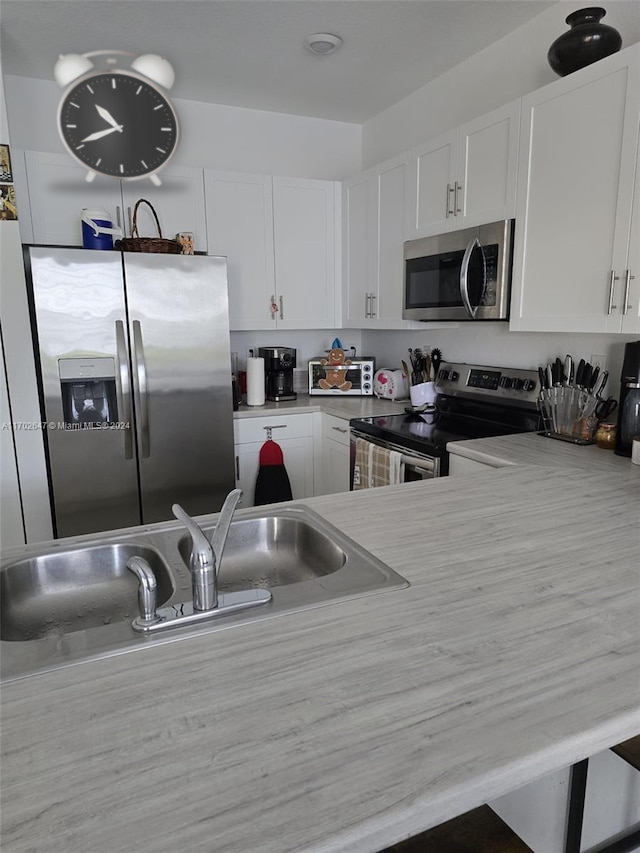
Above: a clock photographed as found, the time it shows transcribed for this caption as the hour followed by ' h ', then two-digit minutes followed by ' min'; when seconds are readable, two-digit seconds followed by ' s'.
10 h 41 min
